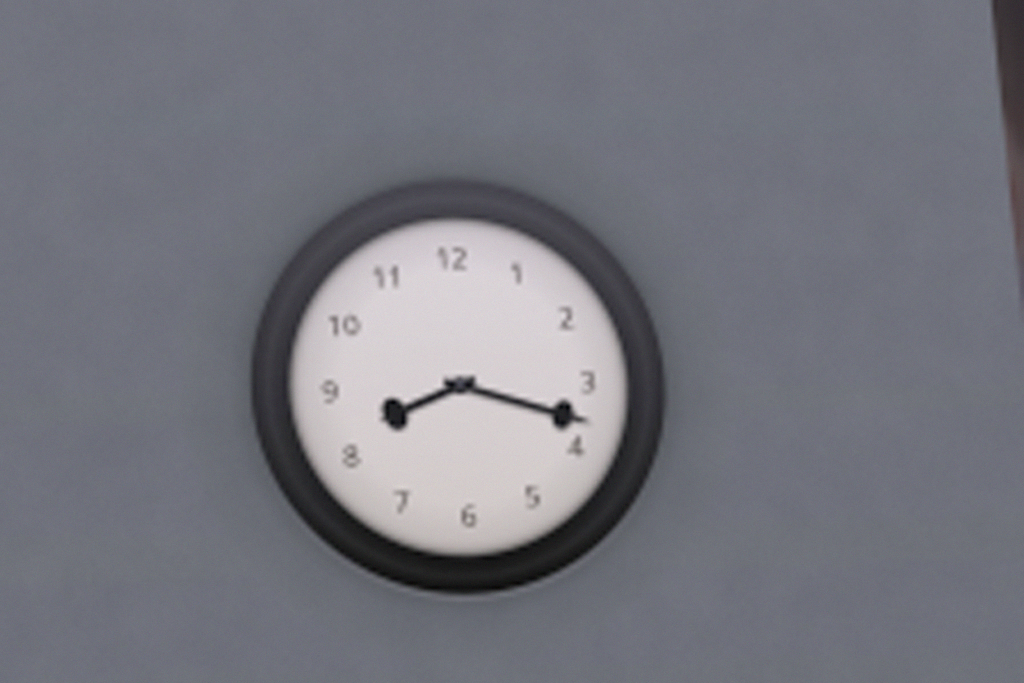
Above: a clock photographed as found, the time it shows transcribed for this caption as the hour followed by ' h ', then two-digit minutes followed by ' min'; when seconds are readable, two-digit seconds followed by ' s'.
8 h 18 min
